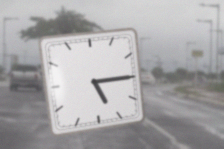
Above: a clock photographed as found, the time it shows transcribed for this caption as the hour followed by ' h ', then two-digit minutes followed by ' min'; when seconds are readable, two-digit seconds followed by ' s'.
5 h 15 min
